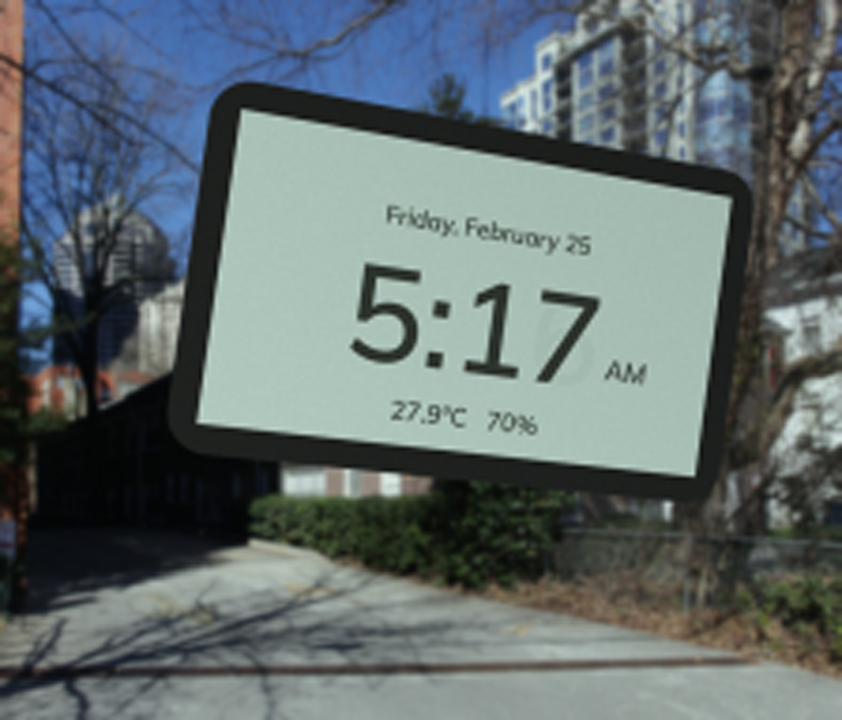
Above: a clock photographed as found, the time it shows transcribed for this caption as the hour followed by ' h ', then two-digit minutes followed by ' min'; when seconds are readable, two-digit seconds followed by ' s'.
5 h 17 min
